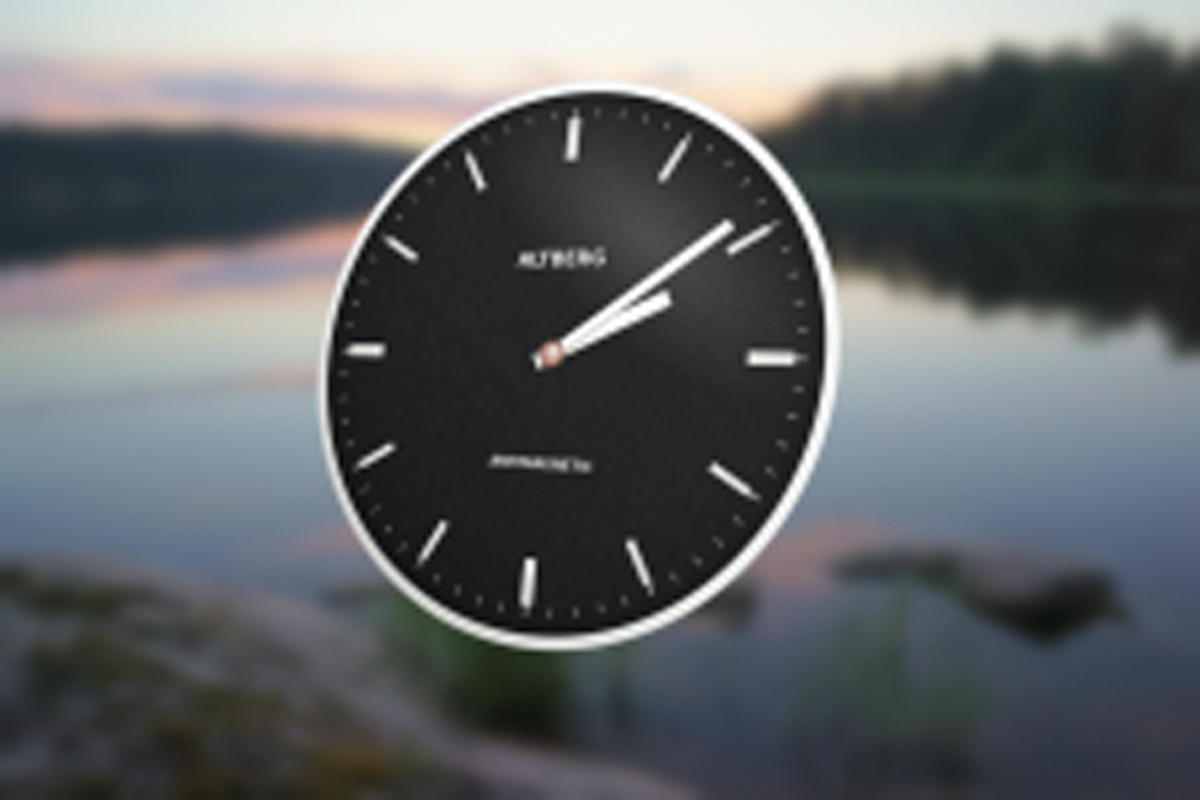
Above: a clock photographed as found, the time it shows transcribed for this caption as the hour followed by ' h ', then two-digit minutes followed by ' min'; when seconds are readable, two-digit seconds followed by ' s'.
2 h 09 min
